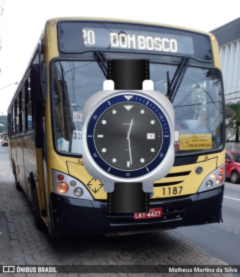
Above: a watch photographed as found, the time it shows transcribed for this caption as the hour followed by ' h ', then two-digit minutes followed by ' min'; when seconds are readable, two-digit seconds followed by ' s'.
12 h 29 min
